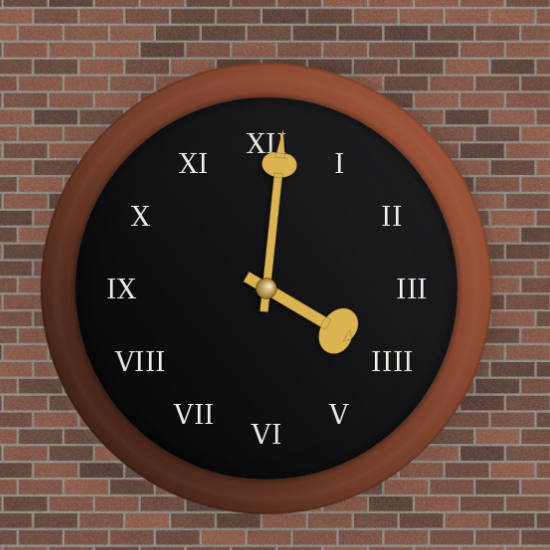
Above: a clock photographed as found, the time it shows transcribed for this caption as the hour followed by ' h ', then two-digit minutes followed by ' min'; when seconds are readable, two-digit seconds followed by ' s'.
4 h 01 min
